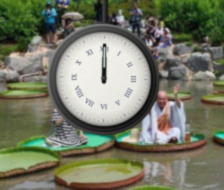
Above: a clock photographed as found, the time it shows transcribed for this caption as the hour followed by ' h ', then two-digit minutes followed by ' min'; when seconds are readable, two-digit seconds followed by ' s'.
12 h 00 min
